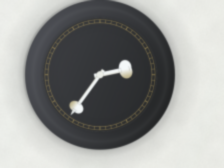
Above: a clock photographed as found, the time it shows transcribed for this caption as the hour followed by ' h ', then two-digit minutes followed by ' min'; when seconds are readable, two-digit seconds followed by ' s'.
2 h 36 min
